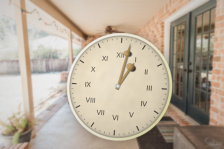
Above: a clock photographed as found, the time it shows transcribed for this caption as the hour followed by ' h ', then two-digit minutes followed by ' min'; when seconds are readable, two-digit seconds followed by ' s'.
1 h 02 min
